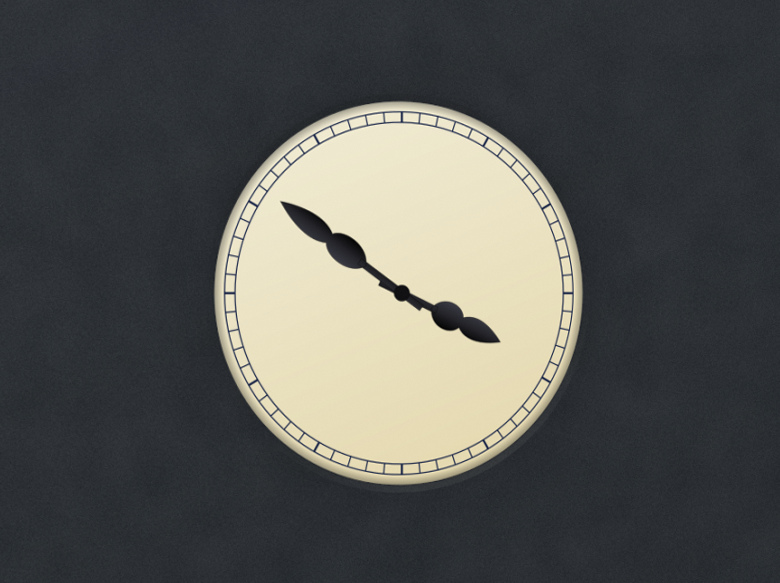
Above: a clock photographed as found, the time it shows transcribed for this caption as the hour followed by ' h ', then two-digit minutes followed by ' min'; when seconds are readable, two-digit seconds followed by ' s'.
3 h 51 min
